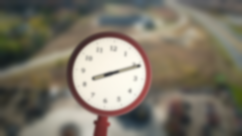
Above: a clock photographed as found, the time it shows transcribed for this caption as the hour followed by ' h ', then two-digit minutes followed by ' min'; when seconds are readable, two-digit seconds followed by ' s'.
8 h 11 min
